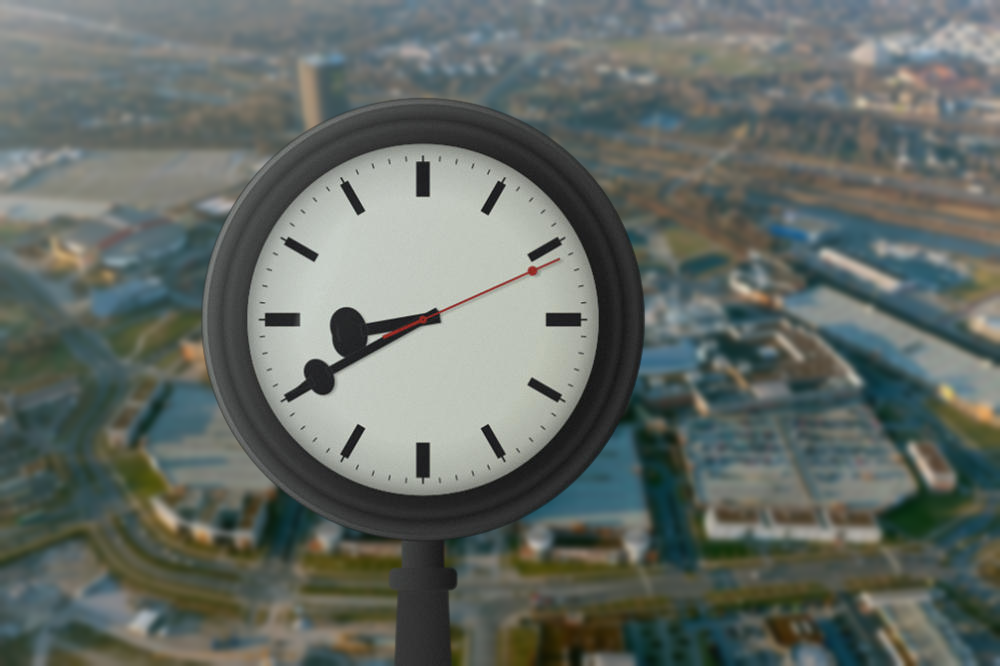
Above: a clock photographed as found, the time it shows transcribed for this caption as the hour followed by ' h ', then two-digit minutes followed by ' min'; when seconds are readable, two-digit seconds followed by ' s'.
8 h 40 min 11 s
